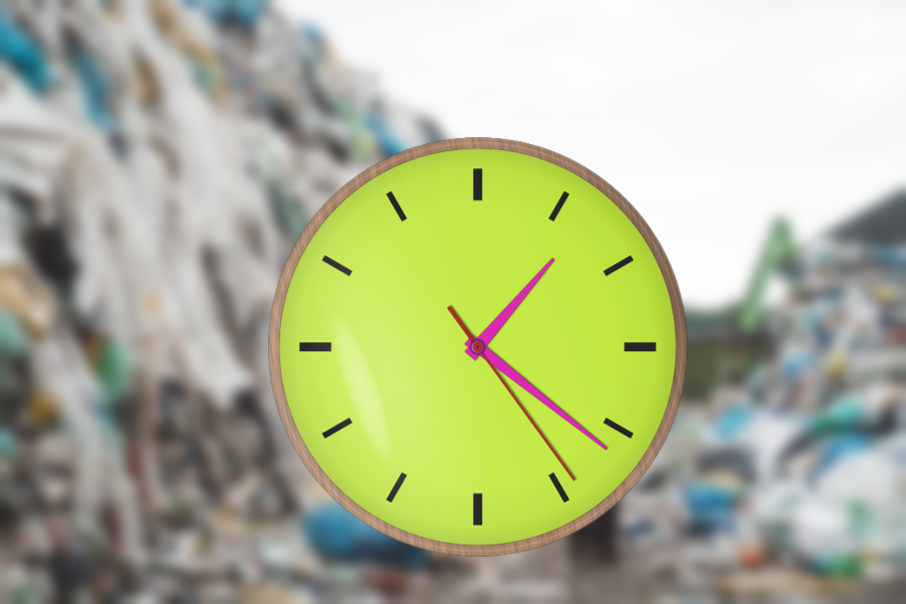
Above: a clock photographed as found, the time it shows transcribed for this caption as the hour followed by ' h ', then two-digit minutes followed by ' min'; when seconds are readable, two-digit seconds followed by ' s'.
1 h 21 min 24 s
